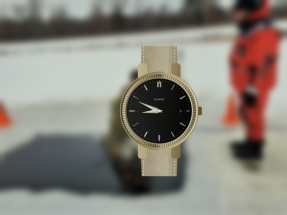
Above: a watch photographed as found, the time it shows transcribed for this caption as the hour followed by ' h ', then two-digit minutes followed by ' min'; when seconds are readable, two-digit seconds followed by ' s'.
8 h 49 min
